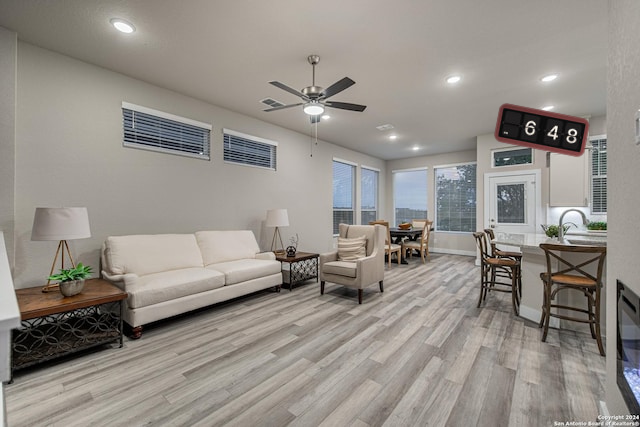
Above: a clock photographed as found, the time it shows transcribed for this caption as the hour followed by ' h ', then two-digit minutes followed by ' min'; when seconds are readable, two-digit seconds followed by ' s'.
6 h 48 min
